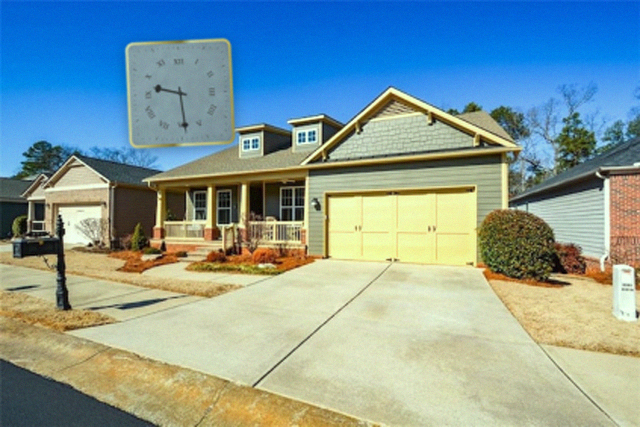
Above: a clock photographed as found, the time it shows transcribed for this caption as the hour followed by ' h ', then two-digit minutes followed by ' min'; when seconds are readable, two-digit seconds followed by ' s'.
9 h 29 min
